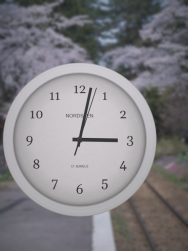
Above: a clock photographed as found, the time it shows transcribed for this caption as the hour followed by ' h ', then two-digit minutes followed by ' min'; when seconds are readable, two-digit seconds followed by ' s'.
3 h 02 min 03 s
